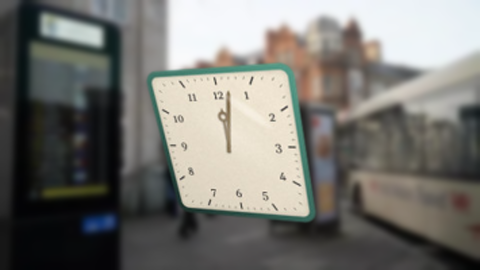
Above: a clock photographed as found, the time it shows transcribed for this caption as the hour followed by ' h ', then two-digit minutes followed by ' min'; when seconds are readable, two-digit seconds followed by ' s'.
12 h 02 min
